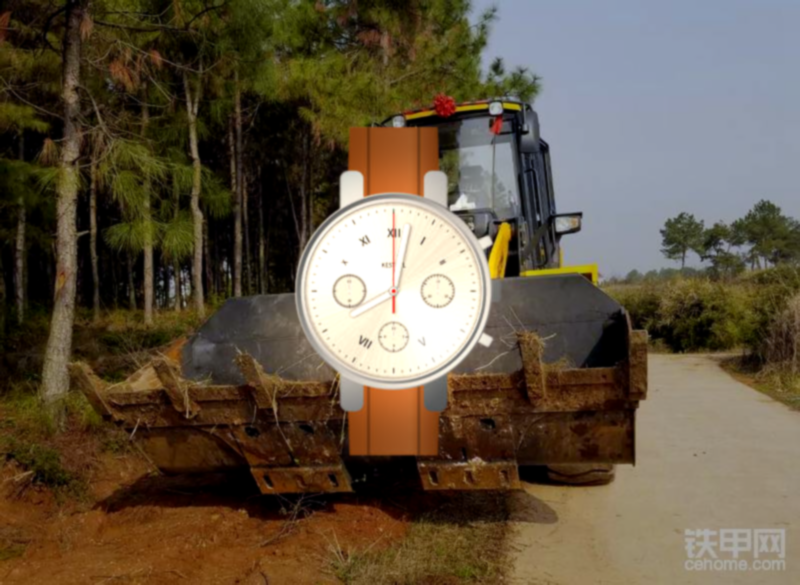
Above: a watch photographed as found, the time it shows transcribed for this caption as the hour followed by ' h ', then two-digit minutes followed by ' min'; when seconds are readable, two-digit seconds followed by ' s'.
8 h 02 min
